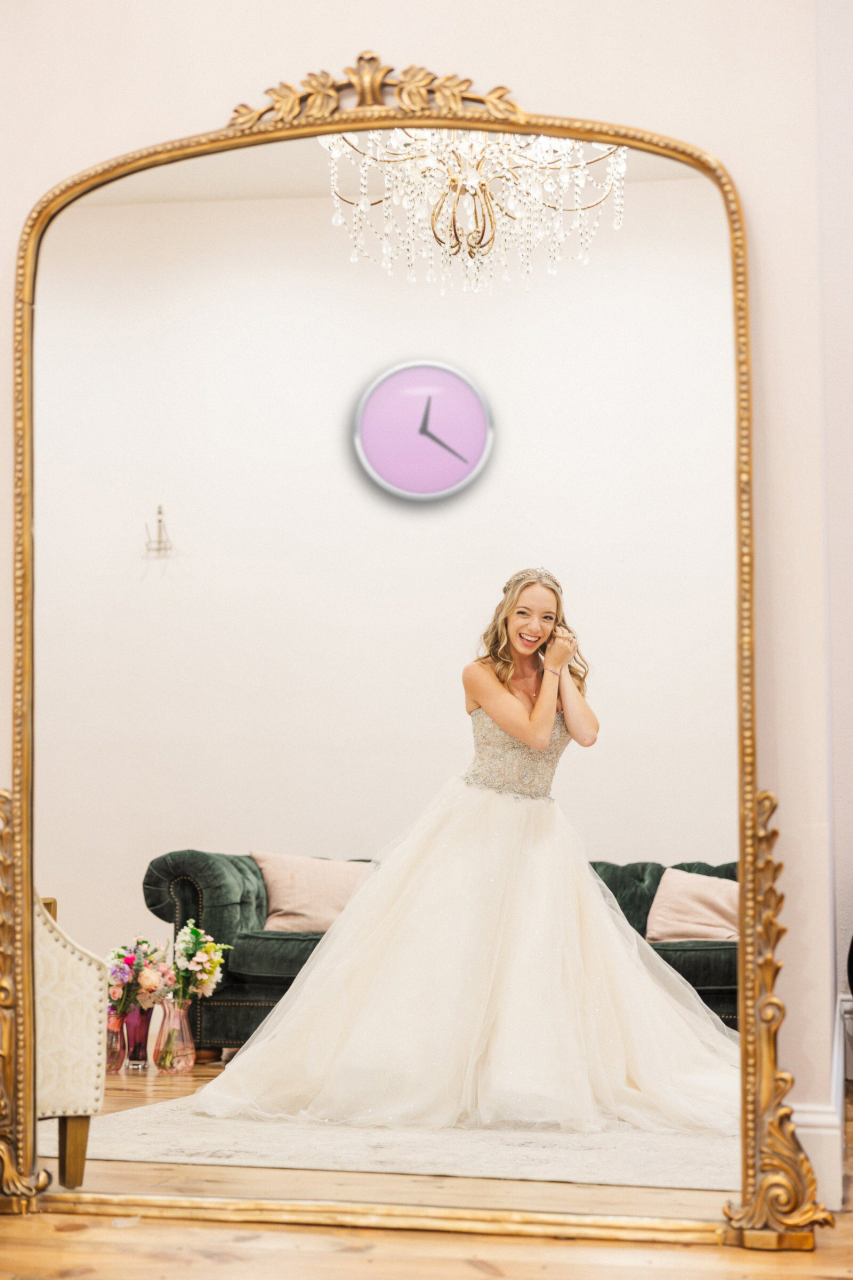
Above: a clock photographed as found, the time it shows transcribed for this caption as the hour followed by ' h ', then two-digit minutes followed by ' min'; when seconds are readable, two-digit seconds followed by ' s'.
12 h 21 min
